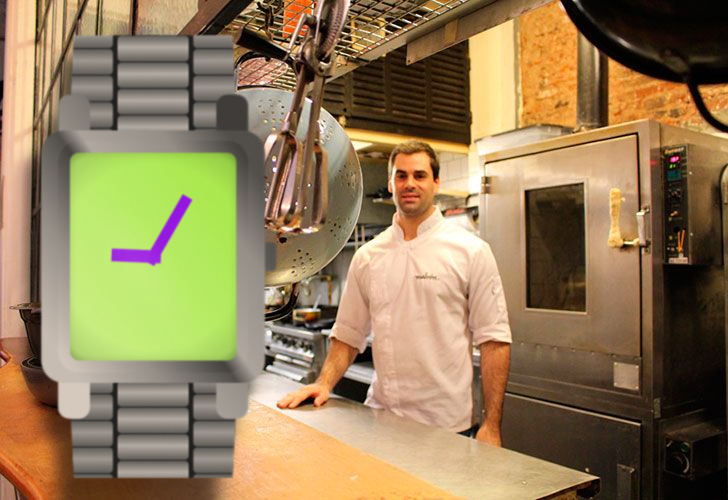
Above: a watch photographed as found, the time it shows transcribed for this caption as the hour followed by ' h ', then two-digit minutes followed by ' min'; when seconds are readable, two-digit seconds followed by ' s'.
9 h 05 min
